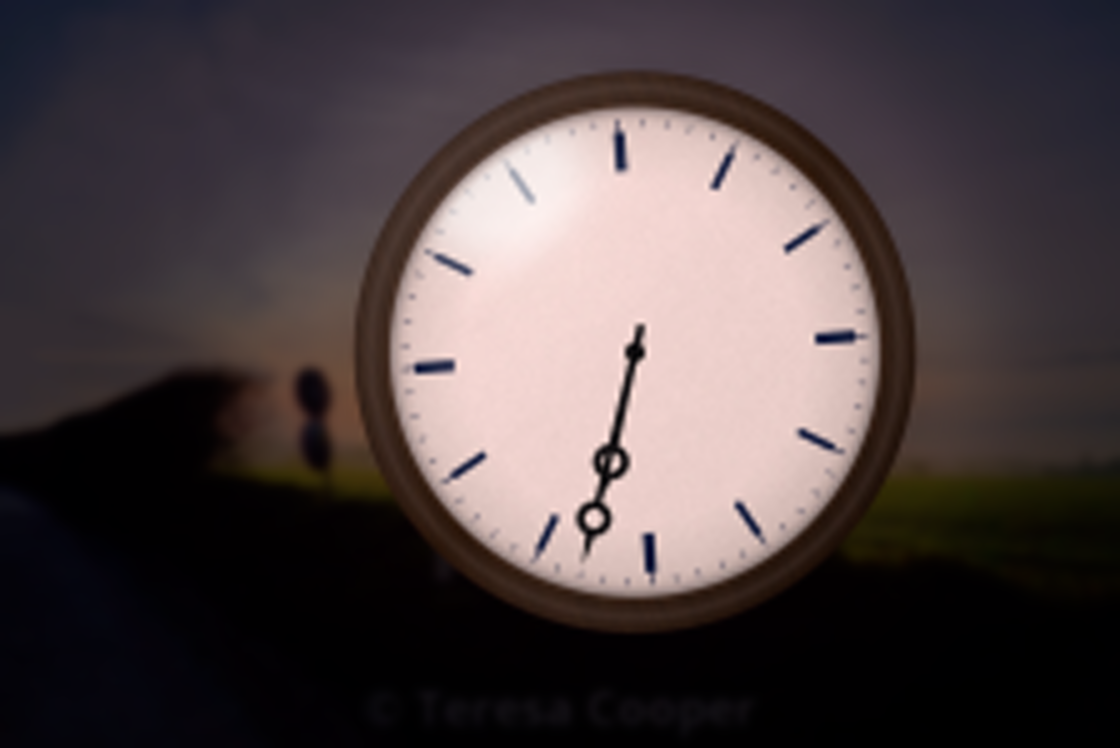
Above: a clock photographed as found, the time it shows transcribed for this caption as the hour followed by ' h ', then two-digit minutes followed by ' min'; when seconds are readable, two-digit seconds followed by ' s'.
6 h 33 min
